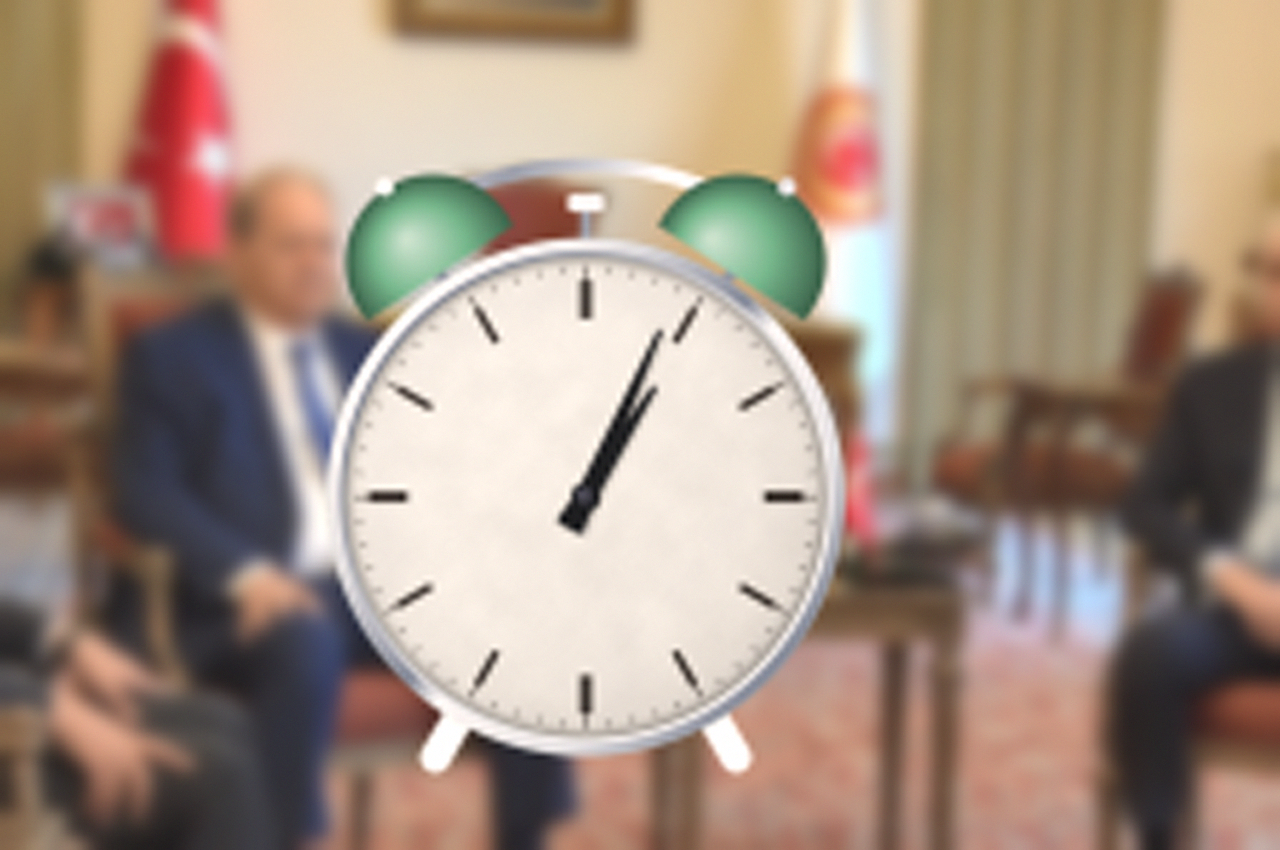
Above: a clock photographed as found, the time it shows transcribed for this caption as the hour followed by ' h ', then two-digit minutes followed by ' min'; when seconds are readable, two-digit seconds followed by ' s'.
1 h 04 min
